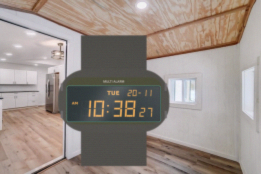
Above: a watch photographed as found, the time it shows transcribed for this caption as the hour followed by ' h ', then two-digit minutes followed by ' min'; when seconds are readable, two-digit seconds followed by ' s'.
10 h 38 min 27 s
